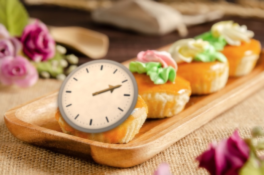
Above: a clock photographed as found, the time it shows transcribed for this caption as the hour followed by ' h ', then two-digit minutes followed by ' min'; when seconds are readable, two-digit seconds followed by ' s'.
2 h 11 min
